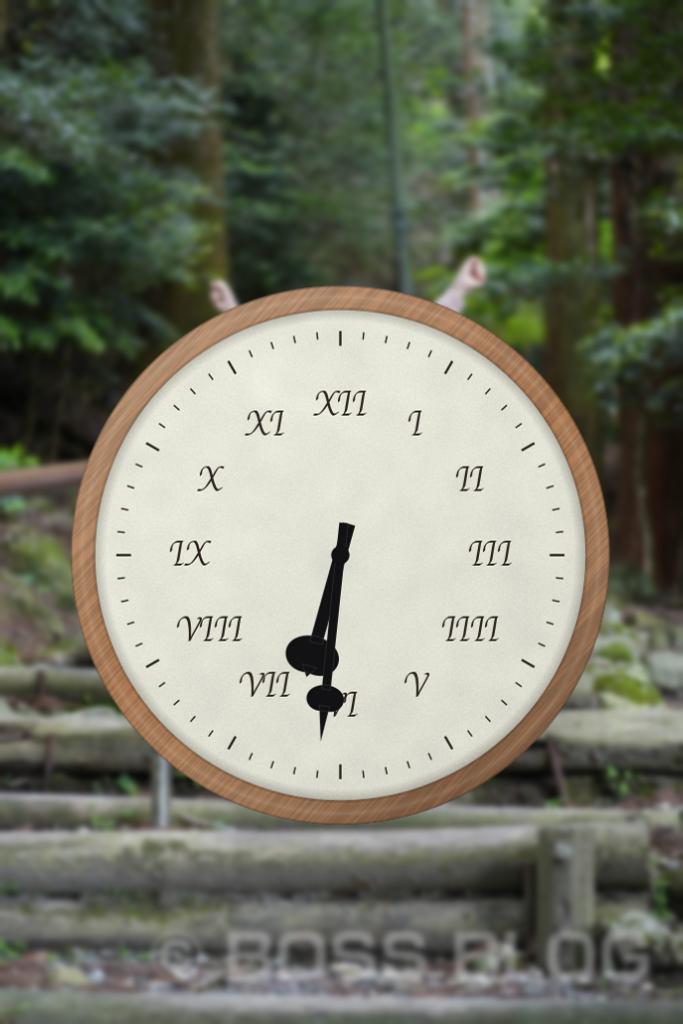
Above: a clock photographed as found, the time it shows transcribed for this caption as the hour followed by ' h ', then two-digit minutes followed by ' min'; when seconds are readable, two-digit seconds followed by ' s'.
6 h 31 min
